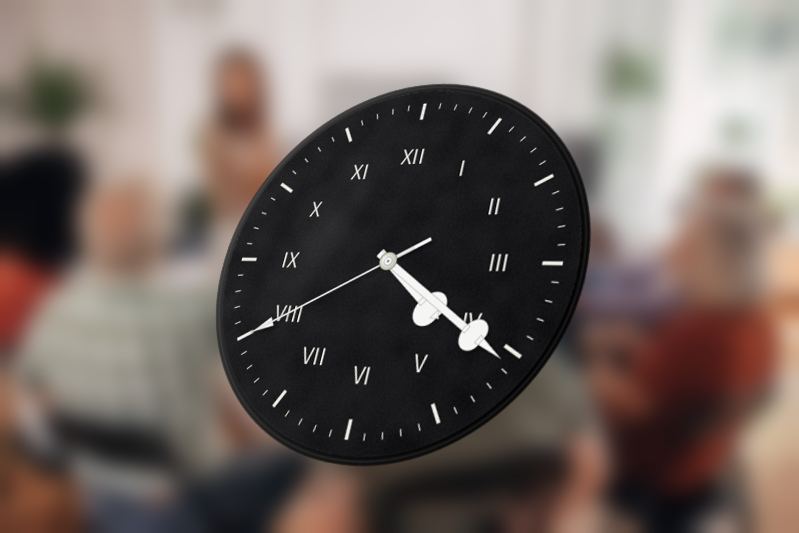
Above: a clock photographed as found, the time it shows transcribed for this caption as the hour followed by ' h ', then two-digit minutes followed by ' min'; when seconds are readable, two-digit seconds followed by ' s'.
4 h 20 min 40 s
